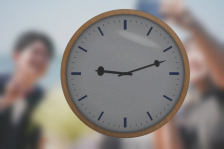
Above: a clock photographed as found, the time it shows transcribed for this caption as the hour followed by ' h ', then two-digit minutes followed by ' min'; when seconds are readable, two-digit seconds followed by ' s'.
9 h 12 min
